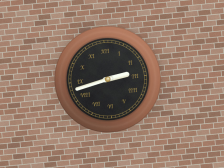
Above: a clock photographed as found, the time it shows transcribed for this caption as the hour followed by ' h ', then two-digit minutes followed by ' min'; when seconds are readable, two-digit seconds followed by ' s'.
2 h 43 min
